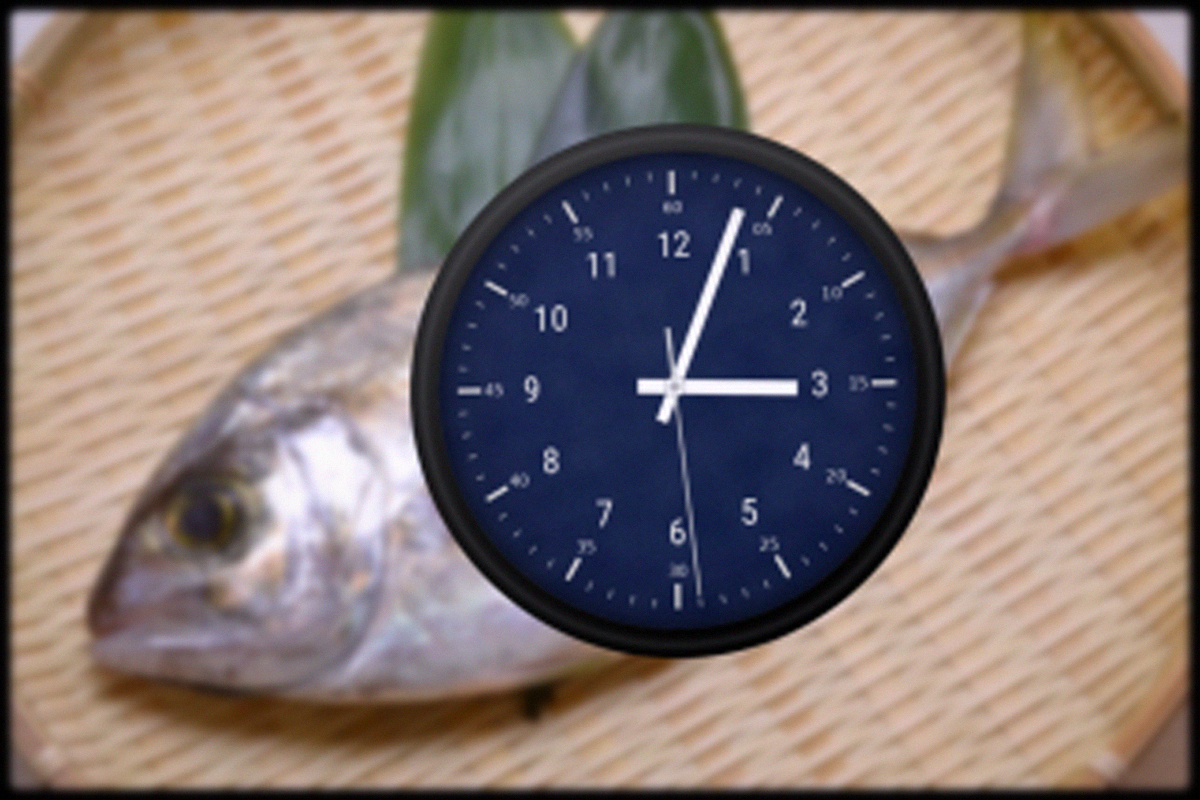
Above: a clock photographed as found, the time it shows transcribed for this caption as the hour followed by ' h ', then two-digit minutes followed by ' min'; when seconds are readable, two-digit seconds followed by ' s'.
3 h 03 min 29 s
